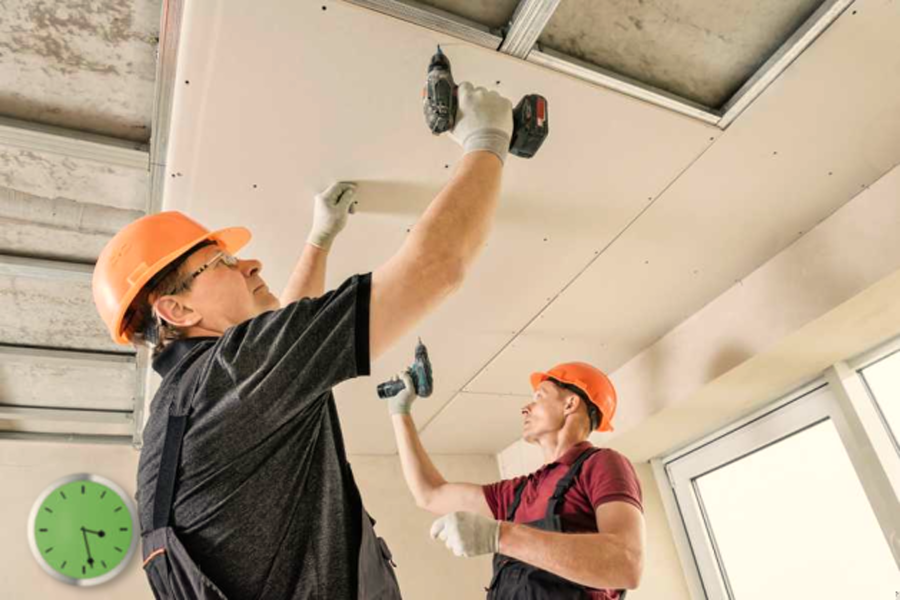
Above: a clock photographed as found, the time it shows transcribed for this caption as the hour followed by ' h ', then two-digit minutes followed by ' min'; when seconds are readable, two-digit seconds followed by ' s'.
3 h 28 min
